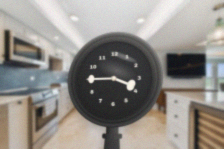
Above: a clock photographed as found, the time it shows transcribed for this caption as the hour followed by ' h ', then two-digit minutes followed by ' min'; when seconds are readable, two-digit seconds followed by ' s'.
3 h 45 min
